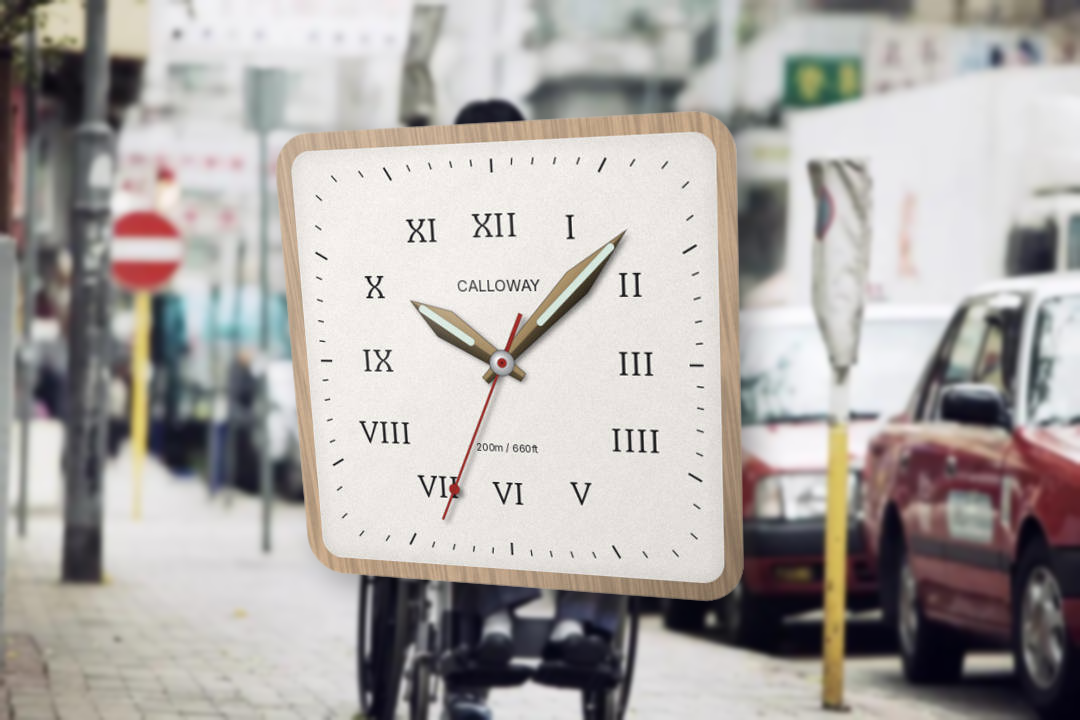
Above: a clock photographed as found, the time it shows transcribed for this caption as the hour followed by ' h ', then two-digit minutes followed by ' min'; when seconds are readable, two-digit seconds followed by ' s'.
10 h 07 min 34 s
